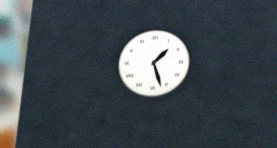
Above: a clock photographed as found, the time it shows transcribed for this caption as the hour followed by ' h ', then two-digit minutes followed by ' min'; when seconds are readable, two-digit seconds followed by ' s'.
1 h 27 min
